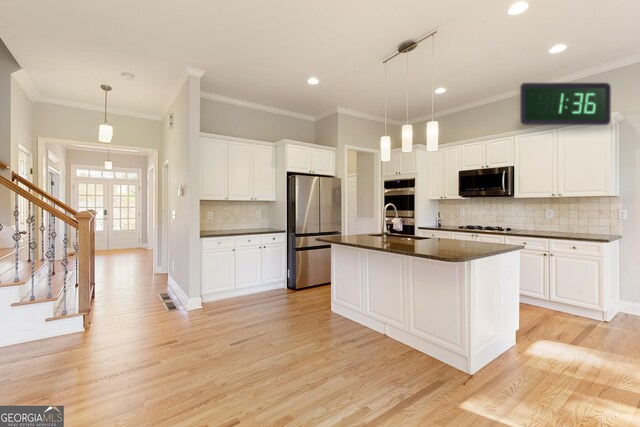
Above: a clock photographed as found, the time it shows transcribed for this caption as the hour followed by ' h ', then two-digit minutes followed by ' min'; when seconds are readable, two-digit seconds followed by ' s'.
1 h 36 min
